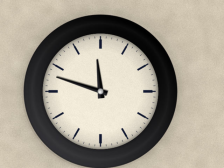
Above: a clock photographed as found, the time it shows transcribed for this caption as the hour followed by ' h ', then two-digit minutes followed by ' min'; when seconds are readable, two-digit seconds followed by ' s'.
11 h 48 min
